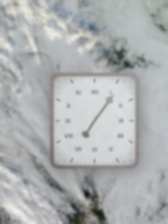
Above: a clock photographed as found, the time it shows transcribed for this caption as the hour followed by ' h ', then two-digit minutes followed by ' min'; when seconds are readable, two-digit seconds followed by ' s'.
7 h 06 min
